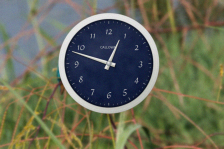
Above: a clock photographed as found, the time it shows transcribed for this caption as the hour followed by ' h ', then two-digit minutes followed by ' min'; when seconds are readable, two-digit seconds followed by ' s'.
12 h 48 min
